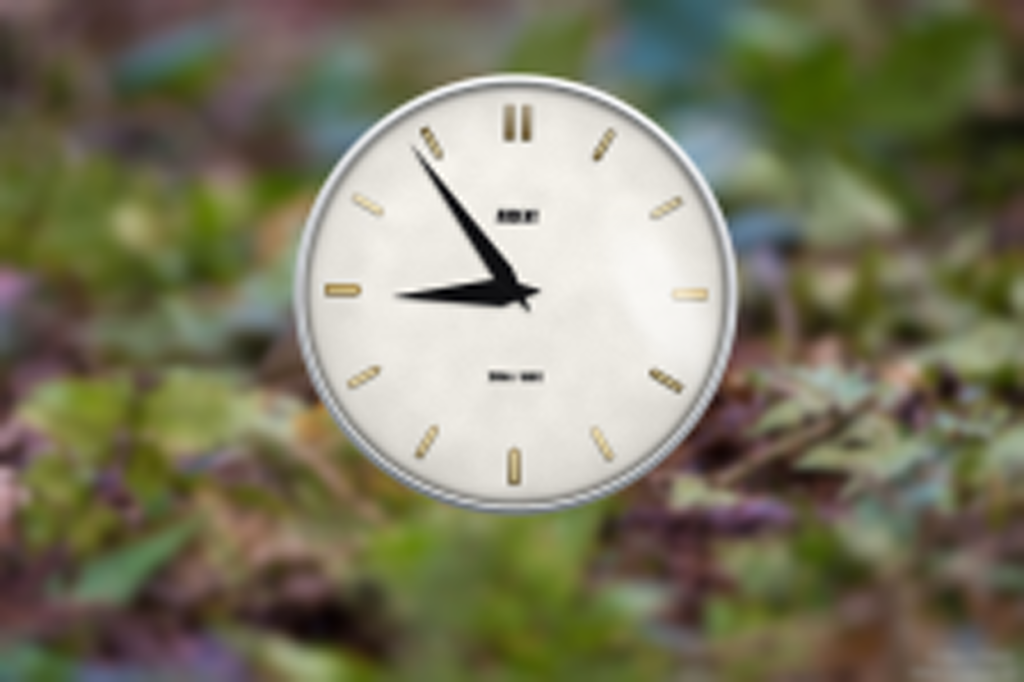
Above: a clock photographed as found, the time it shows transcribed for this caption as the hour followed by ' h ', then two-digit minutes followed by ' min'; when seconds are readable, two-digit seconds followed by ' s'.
8 h 54 min
